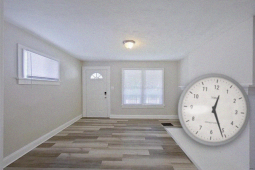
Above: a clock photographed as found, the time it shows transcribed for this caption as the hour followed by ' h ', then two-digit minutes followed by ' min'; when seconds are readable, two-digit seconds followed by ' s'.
12 h 26 min
